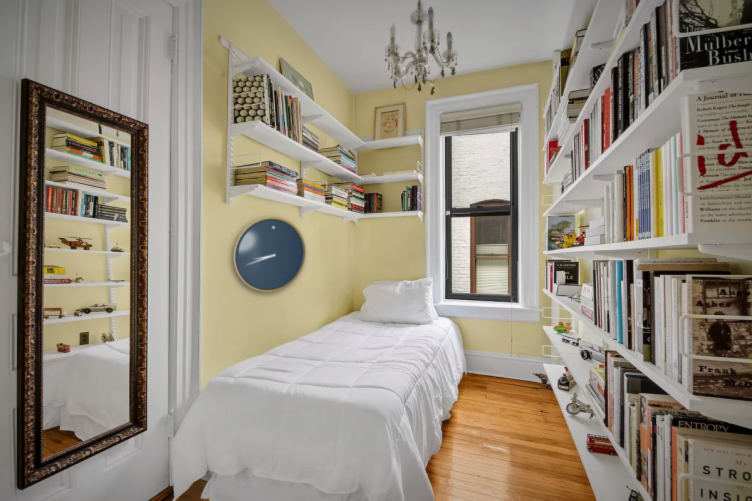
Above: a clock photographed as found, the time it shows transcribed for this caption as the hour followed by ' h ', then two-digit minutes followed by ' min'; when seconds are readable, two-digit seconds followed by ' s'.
8 h 42 min
